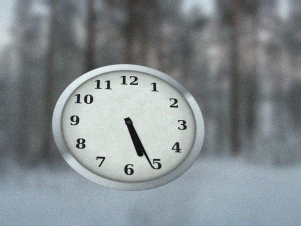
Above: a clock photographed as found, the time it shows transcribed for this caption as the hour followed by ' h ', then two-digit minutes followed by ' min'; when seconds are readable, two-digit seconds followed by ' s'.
5 h 26 min
